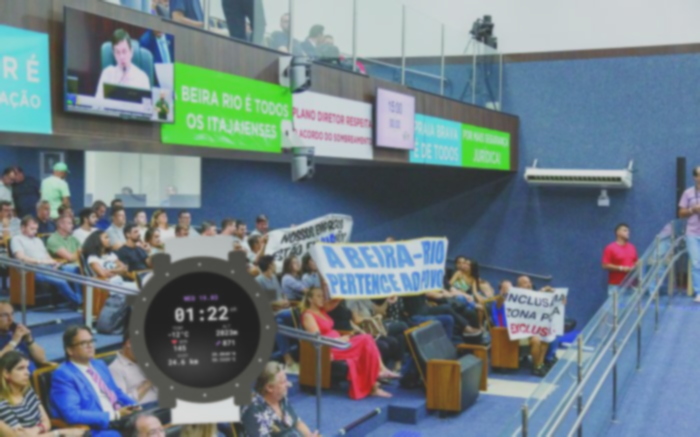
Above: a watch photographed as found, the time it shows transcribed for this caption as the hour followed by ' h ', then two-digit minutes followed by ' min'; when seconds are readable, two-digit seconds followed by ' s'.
1 h 22 min
